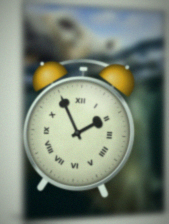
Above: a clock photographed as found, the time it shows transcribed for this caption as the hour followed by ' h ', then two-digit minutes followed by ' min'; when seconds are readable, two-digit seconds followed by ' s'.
1 h 55 min
